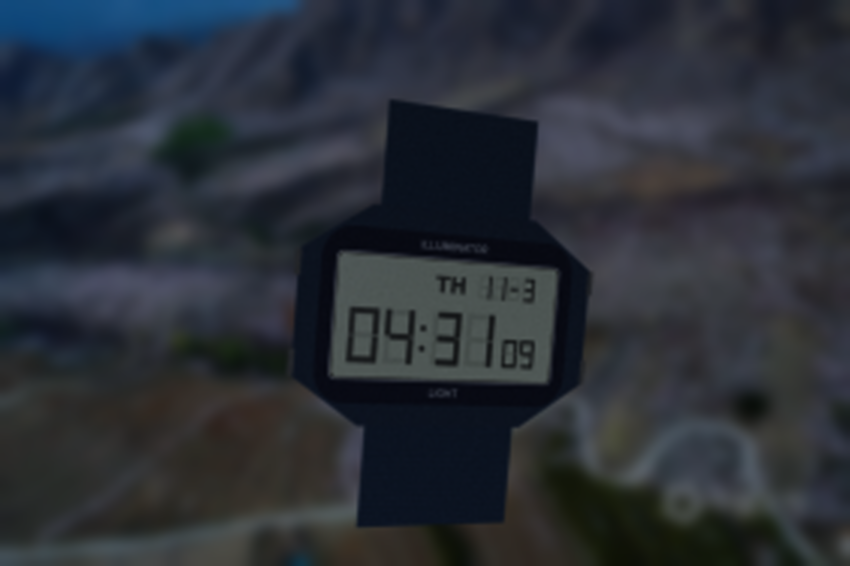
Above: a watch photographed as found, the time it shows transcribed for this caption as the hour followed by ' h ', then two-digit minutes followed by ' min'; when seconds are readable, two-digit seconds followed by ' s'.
4 h 31 min 09 s
